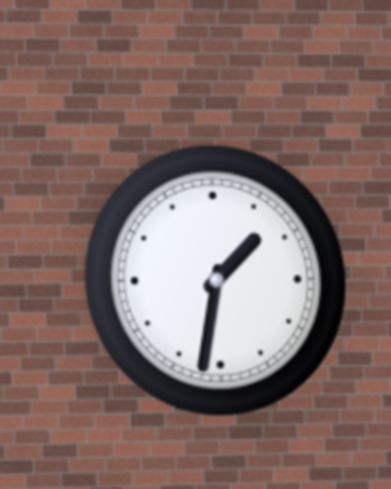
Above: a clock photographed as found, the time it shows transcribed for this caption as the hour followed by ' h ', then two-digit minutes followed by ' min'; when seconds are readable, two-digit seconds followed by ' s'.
1 h 32 min
